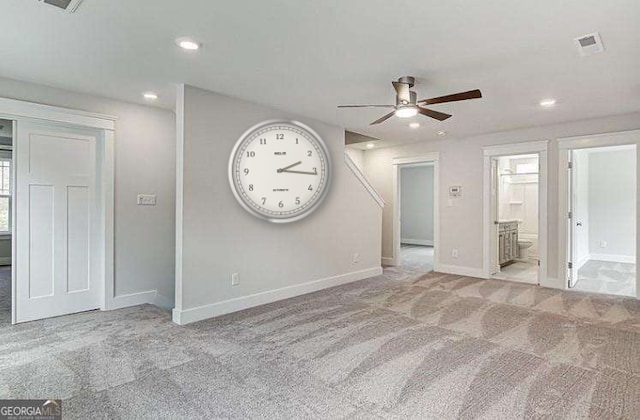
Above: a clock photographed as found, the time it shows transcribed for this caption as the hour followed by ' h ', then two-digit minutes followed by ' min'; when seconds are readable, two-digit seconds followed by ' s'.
2 h 16 min
